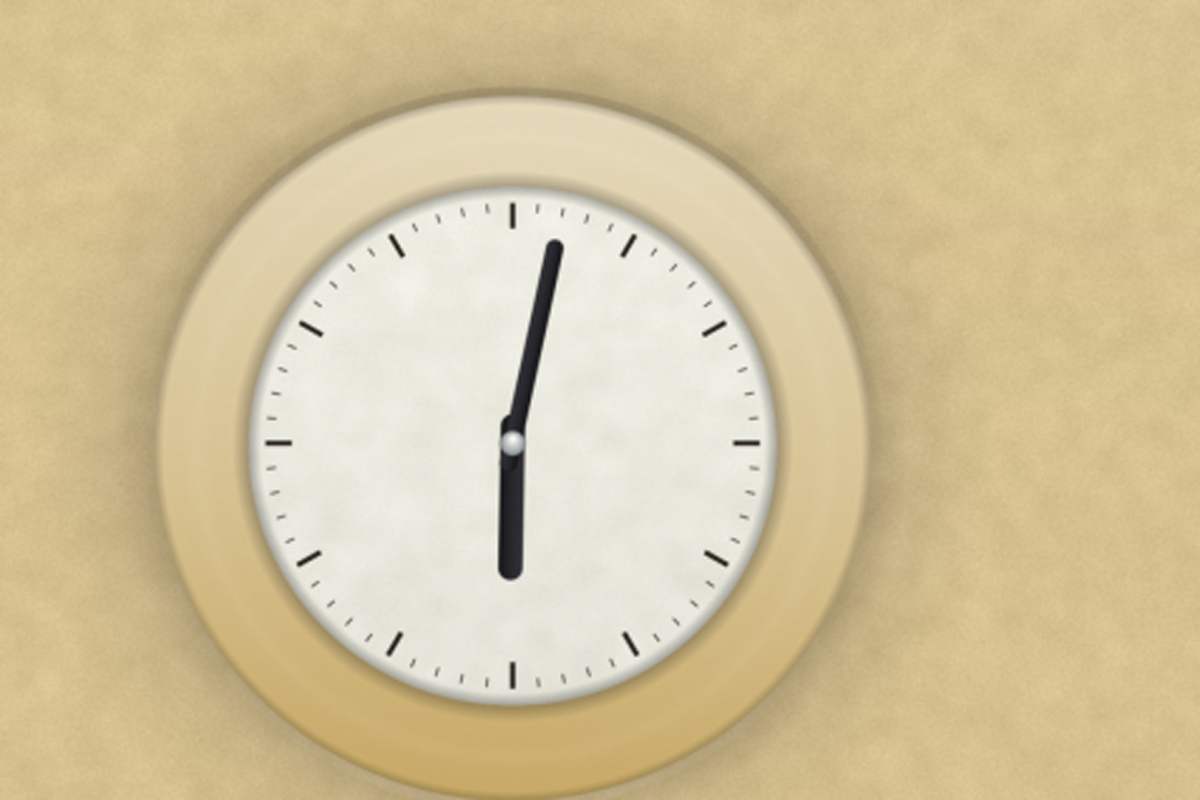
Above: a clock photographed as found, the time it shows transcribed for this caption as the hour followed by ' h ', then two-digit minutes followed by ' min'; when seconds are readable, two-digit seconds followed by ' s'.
6 h 02 min
